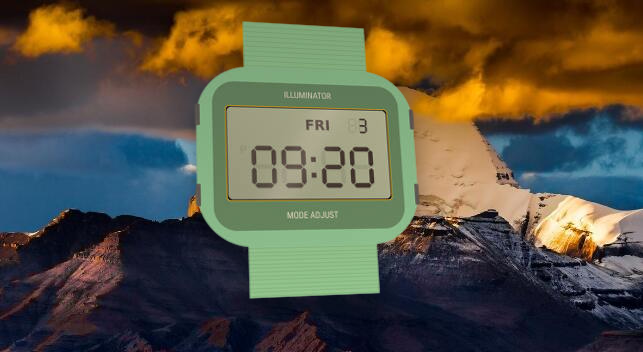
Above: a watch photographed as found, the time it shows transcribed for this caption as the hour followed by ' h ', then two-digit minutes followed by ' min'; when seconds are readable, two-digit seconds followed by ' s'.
9 h 20 min
